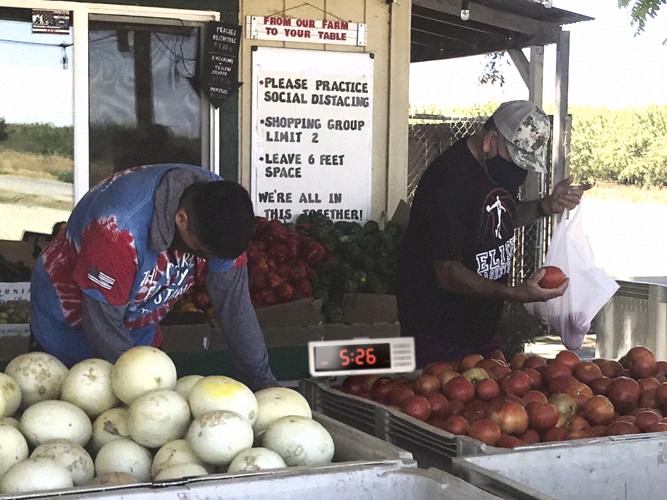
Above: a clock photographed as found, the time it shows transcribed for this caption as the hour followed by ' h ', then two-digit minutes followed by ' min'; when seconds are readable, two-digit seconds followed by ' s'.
5 h 26 min
